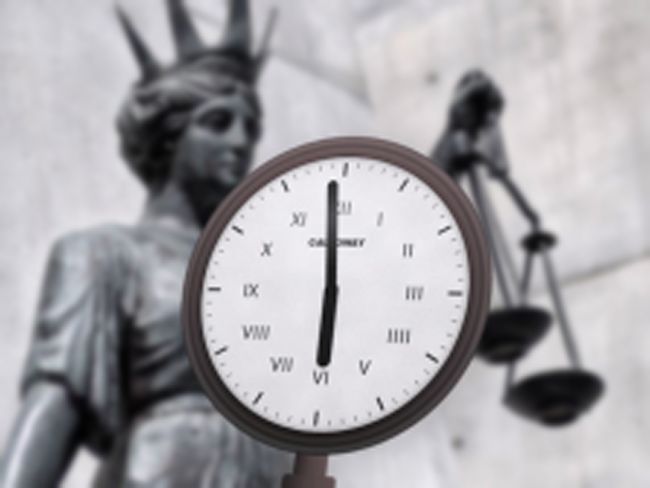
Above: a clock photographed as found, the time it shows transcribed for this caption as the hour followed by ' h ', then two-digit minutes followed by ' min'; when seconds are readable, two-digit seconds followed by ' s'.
5 h 59 min
